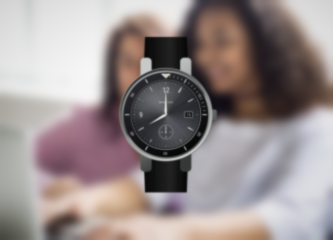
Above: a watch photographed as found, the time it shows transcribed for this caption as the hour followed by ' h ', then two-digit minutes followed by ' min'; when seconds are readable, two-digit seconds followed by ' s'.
8 h 00 min
